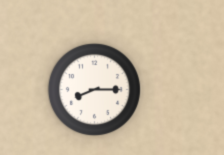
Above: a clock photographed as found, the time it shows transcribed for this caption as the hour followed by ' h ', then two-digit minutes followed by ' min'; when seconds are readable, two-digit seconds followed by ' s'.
8 h 15 min
